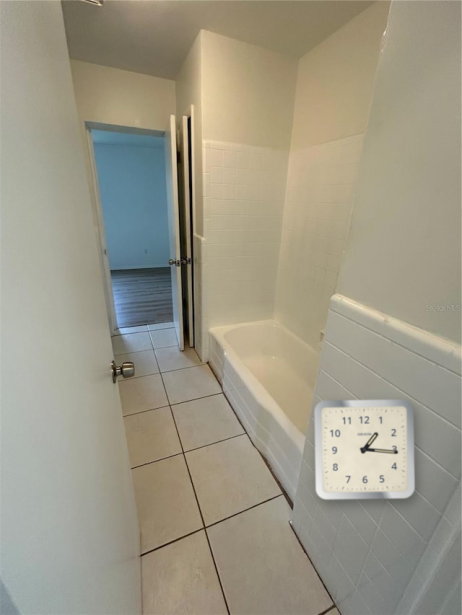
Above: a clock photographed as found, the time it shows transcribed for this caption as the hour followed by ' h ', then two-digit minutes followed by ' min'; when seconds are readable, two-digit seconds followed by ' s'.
1 h 16 min
